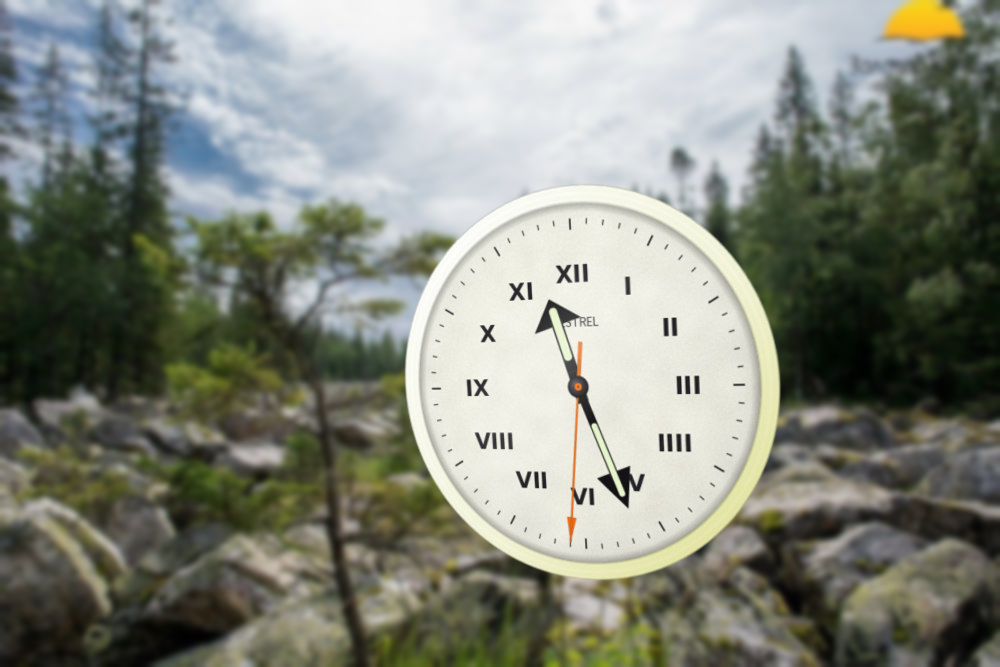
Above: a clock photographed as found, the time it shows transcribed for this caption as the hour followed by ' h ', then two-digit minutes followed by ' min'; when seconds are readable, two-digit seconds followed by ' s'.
11 h 26 min 31 s
